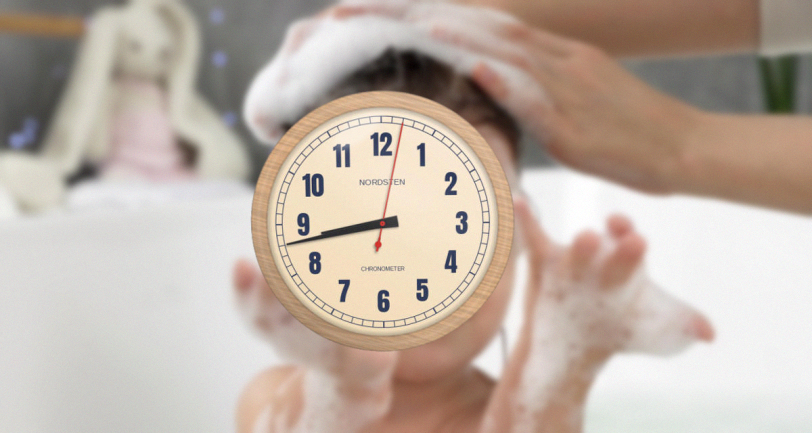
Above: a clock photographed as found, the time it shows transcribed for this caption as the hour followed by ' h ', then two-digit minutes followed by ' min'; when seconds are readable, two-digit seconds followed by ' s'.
8 h 43 min 02 s
